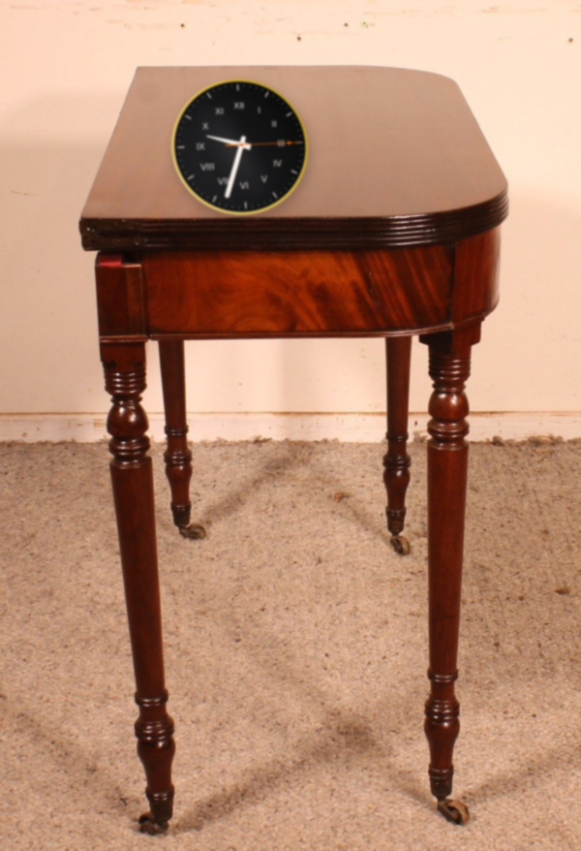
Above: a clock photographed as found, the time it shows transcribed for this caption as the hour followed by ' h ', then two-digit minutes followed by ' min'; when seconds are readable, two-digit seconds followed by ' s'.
9 h 33 min 15 s
